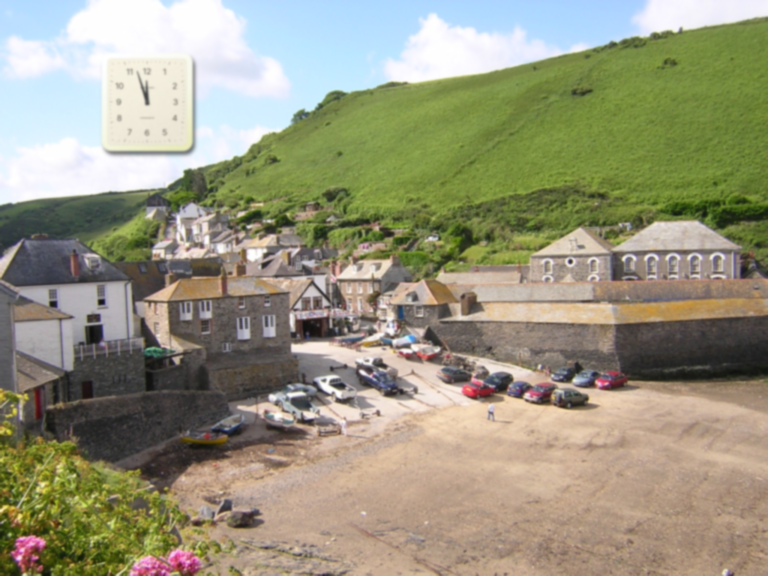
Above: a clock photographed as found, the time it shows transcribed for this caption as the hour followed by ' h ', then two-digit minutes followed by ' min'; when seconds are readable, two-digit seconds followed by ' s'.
11 h 57 min
